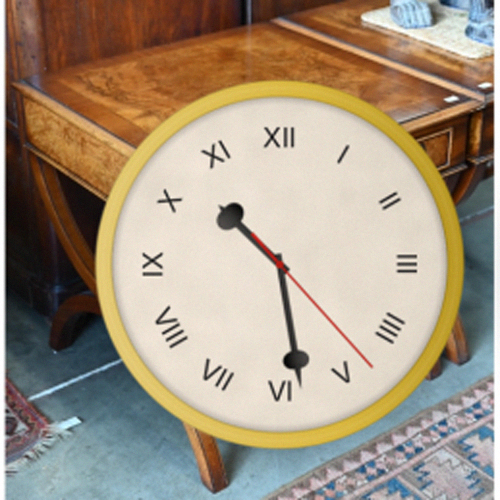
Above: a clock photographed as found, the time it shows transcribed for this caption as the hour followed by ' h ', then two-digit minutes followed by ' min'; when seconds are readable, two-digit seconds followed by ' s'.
10 h 28 min 23 s
